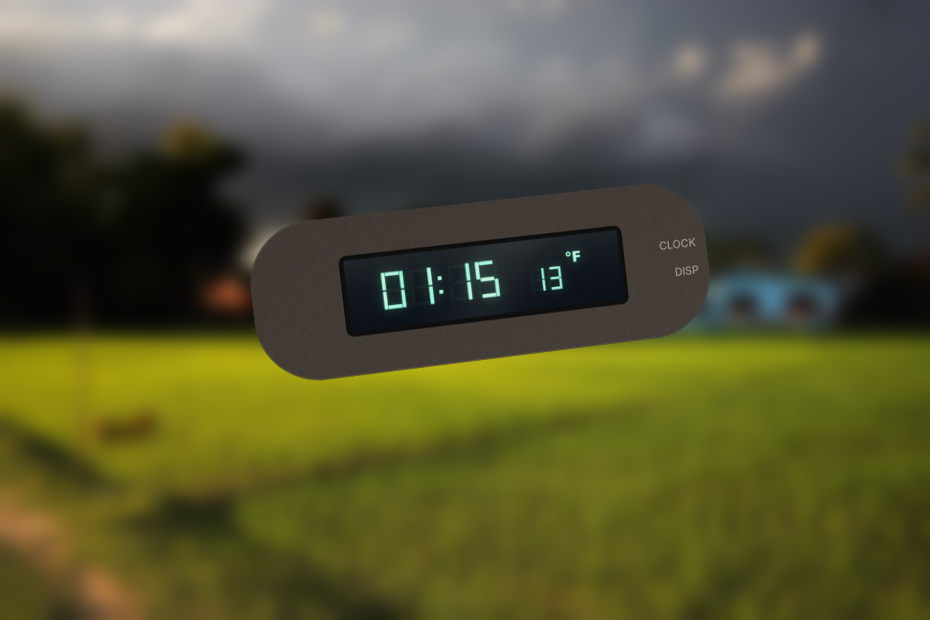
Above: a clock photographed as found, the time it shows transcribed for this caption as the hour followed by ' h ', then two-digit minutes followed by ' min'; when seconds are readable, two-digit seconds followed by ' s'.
1 h 15 min
